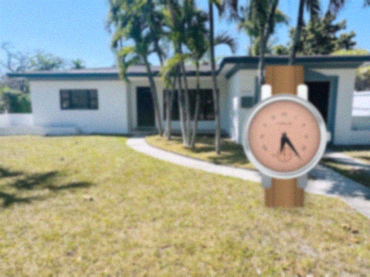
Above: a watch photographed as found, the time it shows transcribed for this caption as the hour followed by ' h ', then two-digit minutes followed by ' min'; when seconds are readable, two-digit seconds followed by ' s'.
6 h 24 min
